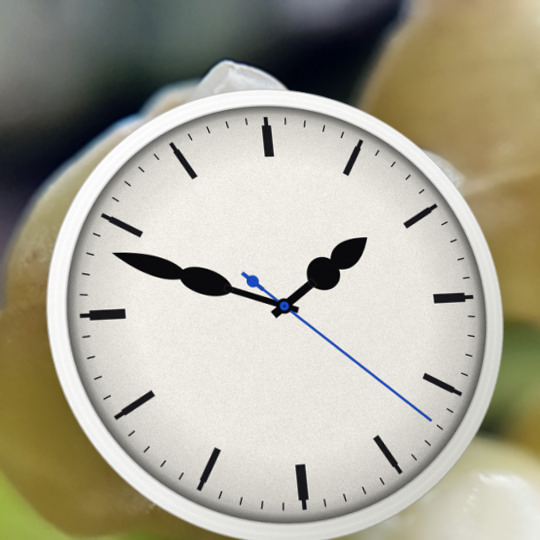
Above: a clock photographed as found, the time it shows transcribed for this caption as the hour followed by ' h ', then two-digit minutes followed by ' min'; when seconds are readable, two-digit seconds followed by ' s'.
1 h 48 min 22 s
